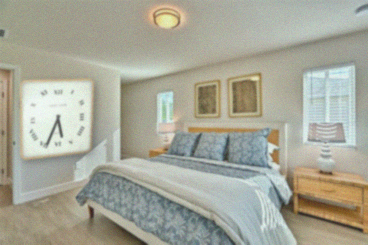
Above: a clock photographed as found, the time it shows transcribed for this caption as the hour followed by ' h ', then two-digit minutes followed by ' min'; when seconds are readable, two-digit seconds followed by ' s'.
5 h 34 min
